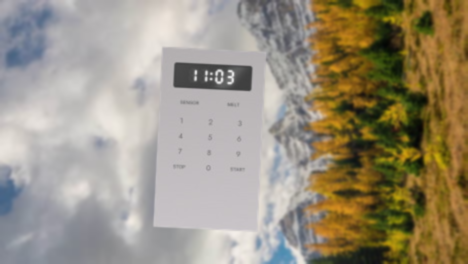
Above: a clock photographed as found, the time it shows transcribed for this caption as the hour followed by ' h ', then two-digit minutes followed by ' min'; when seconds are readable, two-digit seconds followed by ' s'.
11 h 03 min
